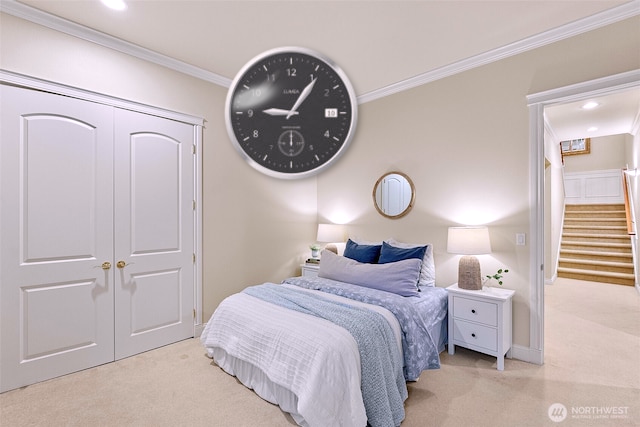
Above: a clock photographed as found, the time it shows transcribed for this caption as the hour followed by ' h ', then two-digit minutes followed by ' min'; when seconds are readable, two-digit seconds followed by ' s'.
9 h 06 min
